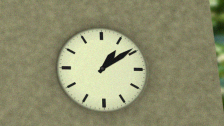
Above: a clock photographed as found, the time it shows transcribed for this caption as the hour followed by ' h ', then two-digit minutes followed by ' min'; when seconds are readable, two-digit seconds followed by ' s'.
1 h 09 min
